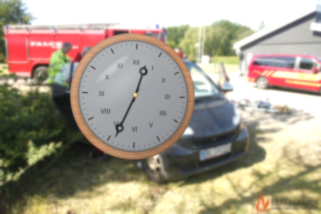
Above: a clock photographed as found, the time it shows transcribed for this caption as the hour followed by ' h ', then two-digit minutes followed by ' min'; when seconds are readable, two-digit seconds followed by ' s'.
12 h 34 min
